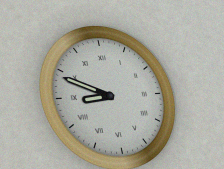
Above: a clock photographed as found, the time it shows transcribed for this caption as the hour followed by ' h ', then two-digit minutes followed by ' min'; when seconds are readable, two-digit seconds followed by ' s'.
8 h 49 min
